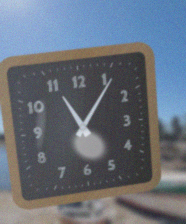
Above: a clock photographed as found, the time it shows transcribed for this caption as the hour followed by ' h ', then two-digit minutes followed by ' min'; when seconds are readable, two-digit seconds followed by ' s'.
11 h 06 min
